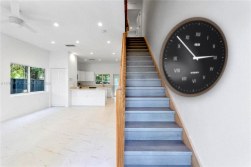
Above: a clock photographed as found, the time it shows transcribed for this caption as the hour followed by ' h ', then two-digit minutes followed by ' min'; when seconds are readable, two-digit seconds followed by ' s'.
2 h 52 min
